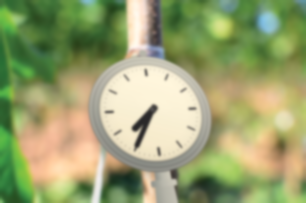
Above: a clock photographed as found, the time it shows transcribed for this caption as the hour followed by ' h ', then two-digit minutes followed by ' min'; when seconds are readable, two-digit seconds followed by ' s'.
7 h 35 min
